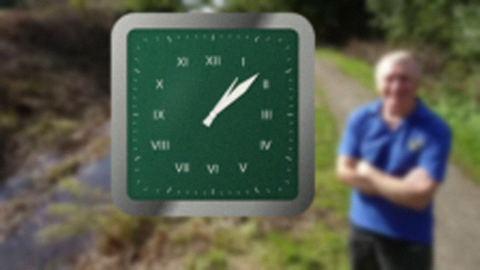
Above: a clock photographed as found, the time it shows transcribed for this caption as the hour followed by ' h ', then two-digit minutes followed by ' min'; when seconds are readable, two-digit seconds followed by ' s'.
1 h 08 min
